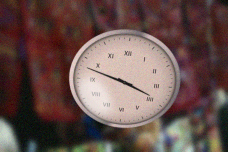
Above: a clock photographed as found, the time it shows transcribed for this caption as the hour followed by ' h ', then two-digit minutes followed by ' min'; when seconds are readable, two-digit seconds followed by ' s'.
3 h 48 min
